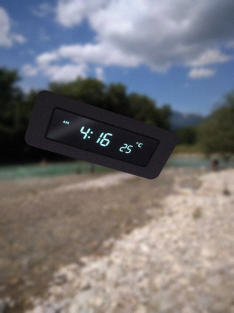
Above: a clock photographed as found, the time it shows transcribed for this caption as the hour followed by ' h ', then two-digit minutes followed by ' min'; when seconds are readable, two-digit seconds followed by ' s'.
4 h 16 min
